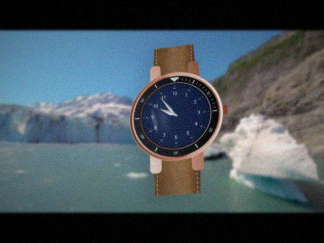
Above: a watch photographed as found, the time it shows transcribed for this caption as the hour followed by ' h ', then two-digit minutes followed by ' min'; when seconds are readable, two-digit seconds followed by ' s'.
9 h 54 min
